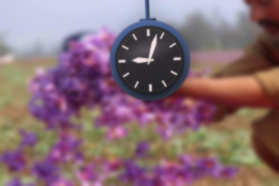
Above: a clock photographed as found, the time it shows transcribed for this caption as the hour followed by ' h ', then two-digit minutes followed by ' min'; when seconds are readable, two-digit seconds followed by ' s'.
9 h 03 min
